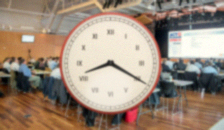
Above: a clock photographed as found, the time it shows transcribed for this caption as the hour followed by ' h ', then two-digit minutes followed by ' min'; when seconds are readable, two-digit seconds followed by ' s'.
8 h 20 min
